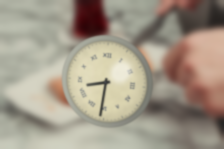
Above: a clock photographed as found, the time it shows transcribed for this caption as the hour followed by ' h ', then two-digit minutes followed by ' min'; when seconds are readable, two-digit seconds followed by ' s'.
8 h 31 min
